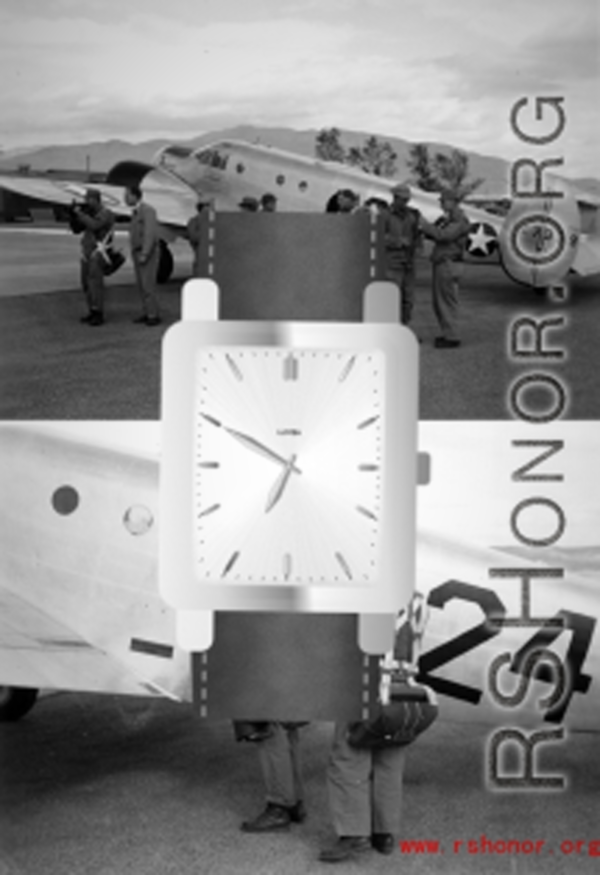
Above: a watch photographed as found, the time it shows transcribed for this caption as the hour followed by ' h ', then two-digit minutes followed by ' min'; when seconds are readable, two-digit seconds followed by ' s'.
6 h 50 min
